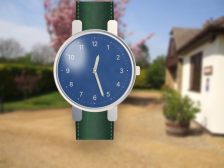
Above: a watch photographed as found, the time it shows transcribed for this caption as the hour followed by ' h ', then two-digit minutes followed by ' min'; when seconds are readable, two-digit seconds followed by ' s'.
12 h 27 min
